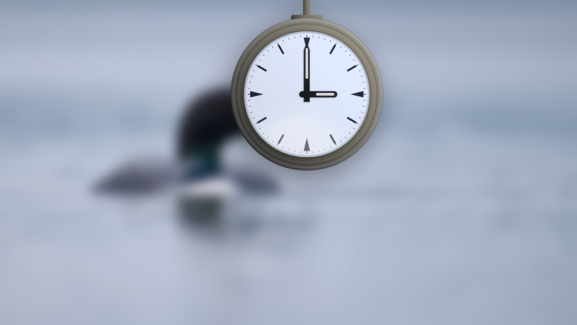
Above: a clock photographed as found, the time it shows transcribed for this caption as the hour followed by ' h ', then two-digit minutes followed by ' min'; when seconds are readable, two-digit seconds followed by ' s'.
3 h 00 min
